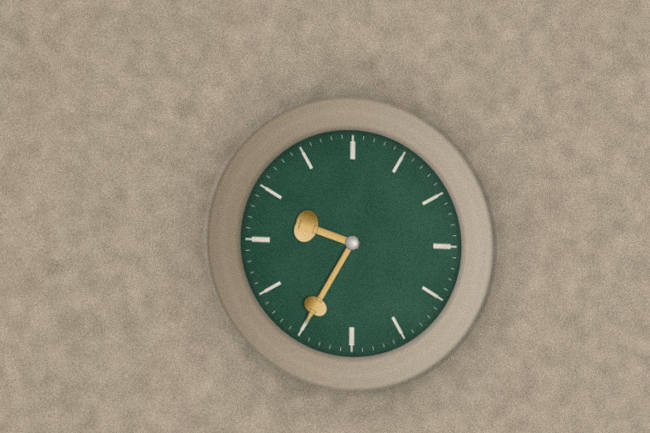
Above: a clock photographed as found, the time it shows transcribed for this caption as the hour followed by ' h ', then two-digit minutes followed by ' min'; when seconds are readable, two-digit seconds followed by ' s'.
9 h 35 min
